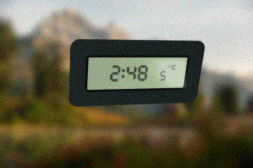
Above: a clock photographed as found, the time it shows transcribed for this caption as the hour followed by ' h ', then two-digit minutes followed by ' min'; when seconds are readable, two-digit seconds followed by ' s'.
2 h 48 min
